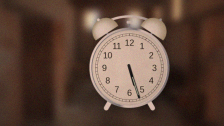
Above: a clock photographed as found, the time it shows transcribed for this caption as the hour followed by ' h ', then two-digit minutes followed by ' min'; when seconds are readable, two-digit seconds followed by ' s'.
5 h 27 min
